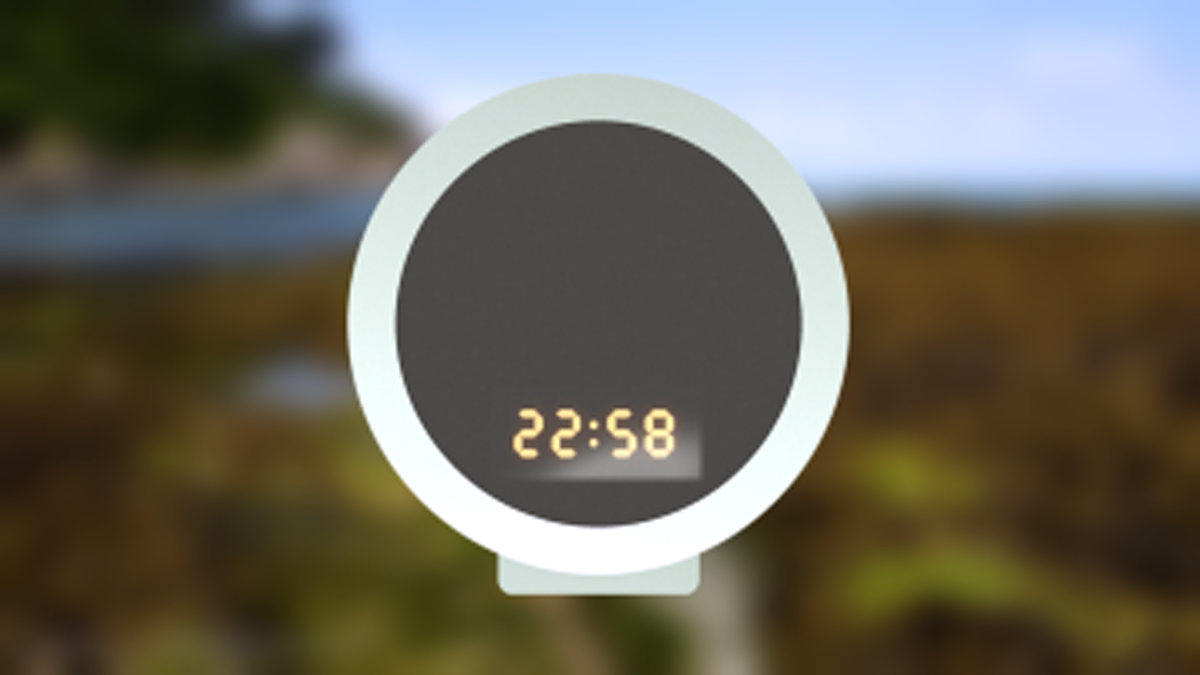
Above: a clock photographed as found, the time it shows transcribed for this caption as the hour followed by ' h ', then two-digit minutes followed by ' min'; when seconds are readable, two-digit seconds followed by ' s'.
22 h 58 min
